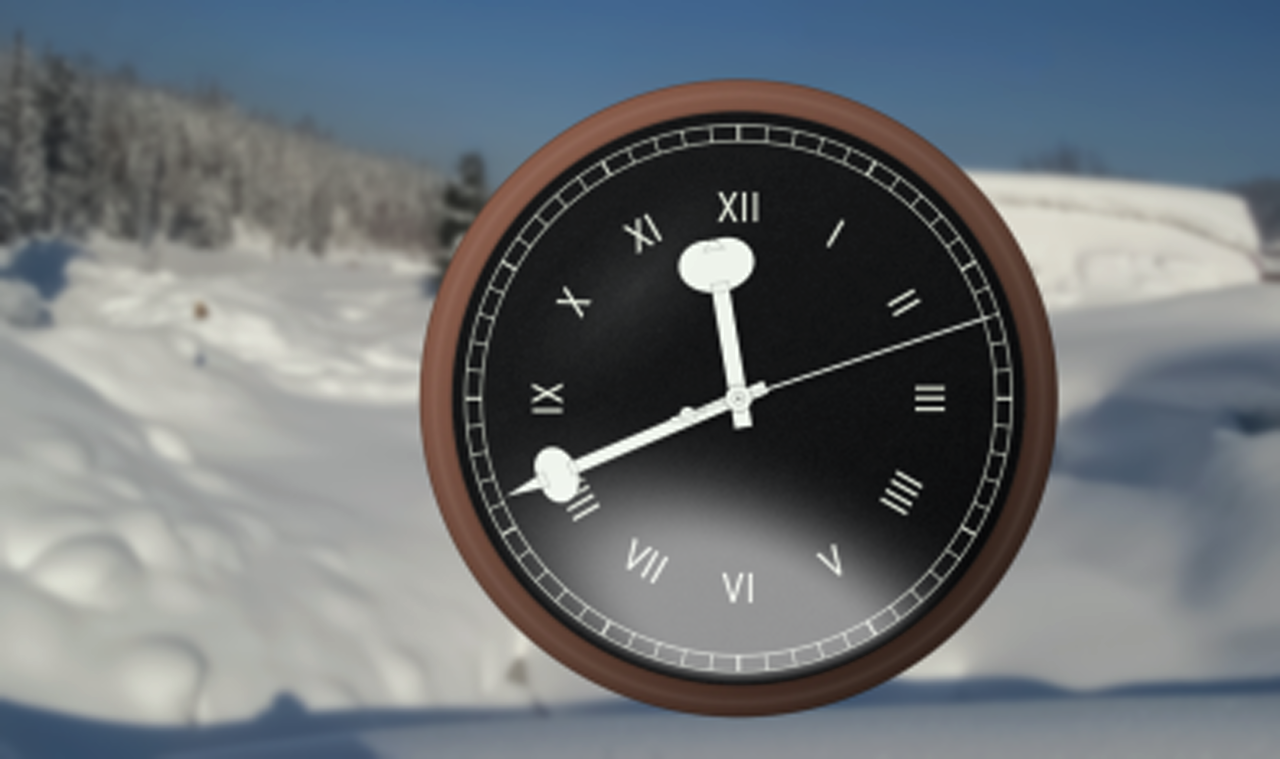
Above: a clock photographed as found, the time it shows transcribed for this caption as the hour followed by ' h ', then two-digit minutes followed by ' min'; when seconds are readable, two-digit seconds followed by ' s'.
11 h 41 min 12 s
